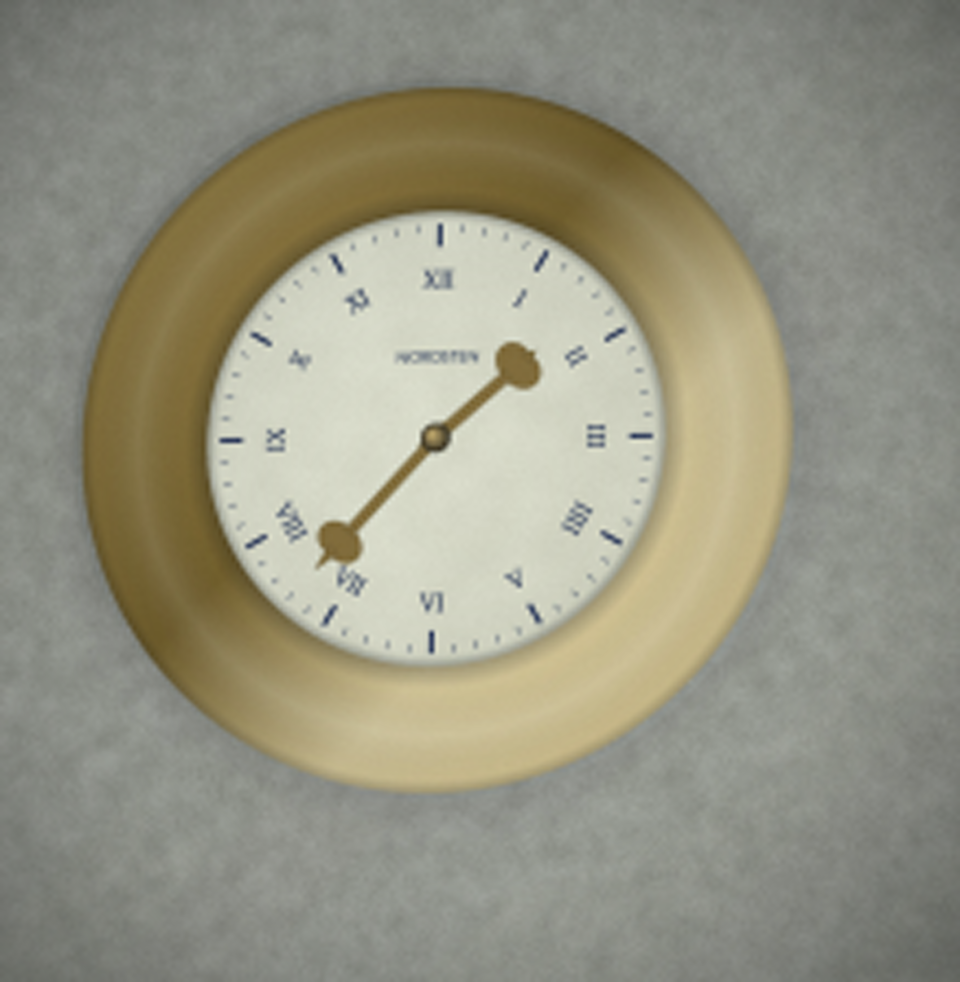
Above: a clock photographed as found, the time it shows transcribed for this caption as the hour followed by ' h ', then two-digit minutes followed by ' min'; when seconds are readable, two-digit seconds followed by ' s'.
1 h 37 min
